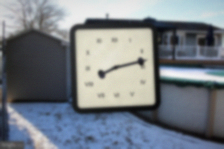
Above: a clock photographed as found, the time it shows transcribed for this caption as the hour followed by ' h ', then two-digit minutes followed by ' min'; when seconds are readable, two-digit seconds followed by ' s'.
8 h 13 min
